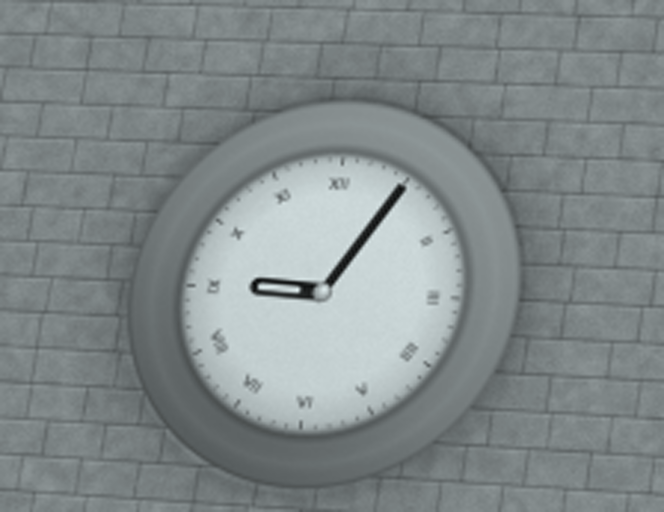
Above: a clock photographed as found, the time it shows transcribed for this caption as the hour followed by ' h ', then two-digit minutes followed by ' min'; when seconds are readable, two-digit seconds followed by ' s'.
9 h 05 min
